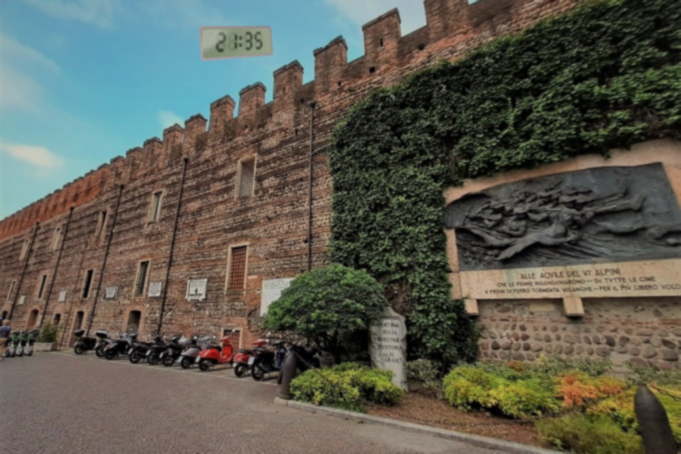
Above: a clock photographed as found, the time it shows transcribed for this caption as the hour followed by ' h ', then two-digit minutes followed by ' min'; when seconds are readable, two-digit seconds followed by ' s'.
21 h 35 min
